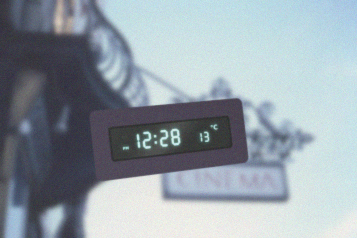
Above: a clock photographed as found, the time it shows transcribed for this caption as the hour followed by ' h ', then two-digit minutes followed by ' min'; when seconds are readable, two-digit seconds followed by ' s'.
12 h 28 min
